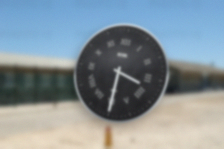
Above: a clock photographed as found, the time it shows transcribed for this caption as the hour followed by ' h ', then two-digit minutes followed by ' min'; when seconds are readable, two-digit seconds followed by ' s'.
3 h 30 min
